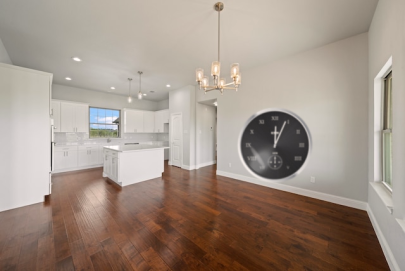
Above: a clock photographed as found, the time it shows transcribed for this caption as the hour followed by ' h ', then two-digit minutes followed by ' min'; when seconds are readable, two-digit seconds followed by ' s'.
12 h 04 min
